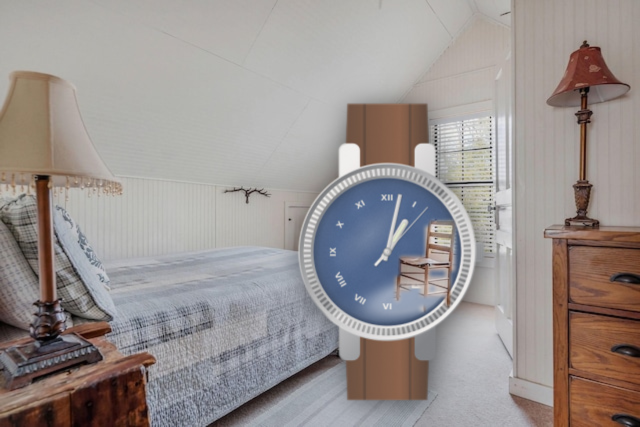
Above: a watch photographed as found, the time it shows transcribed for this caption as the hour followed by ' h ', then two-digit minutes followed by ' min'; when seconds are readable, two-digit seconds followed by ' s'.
1 h 02 min 07 s
